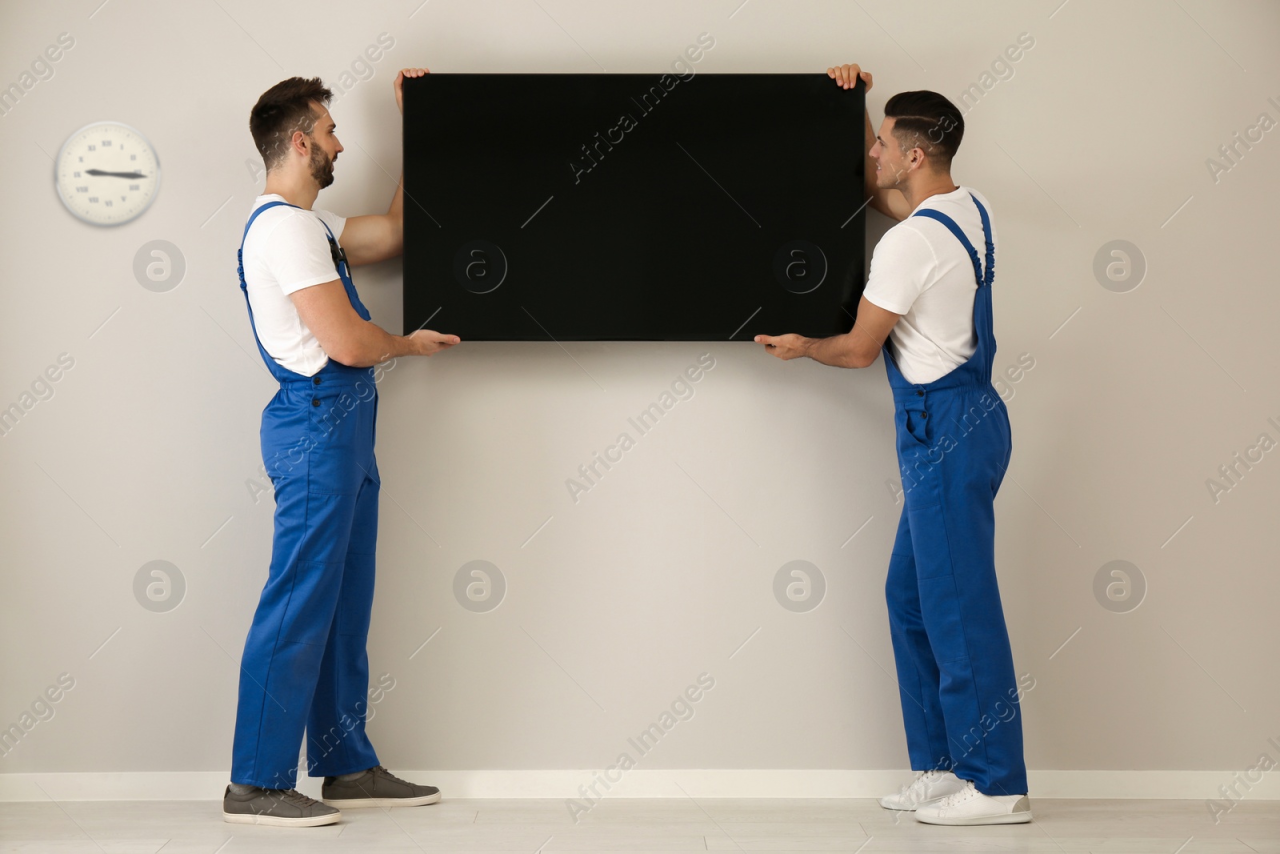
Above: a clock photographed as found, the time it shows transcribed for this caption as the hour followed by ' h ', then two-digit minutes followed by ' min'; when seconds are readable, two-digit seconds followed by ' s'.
9 h 16 min
